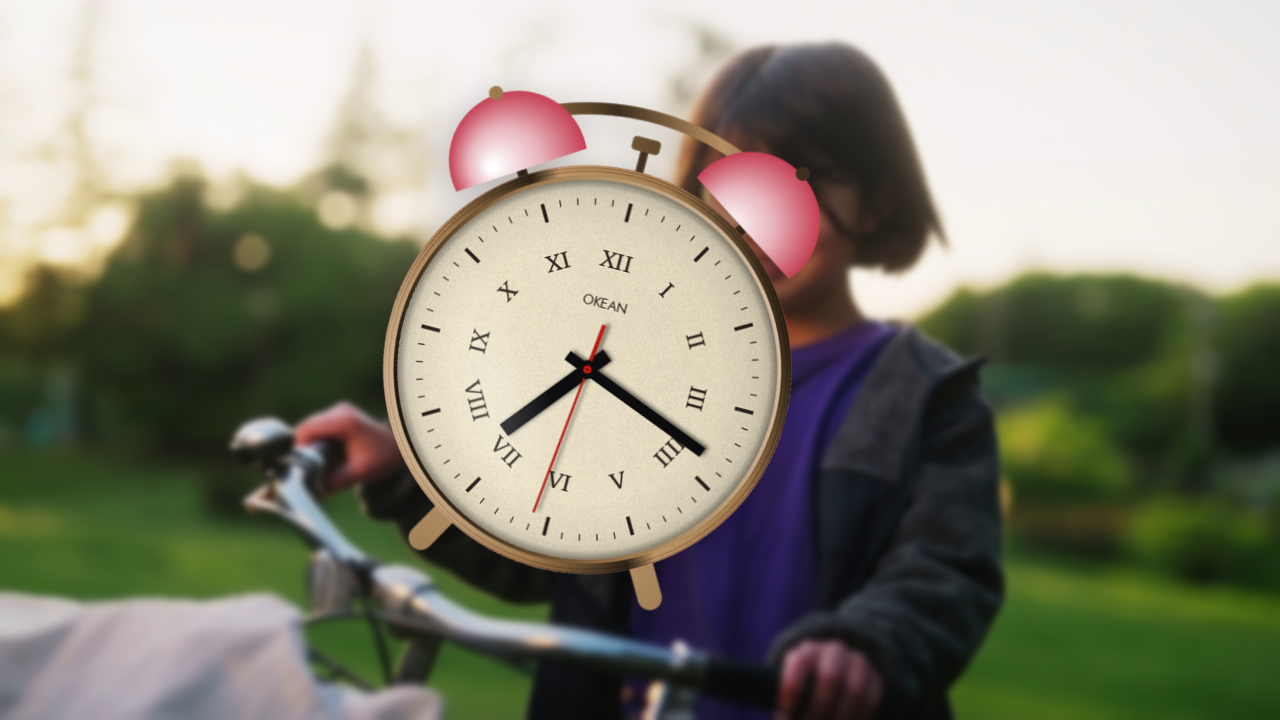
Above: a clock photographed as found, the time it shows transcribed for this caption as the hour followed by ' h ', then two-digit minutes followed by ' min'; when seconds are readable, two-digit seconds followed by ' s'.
7 h 18 min 31 s
